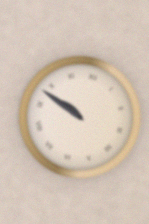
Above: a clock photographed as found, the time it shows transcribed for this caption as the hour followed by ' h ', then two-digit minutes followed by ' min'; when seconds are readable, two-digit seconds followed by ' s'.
9 h 48 min
